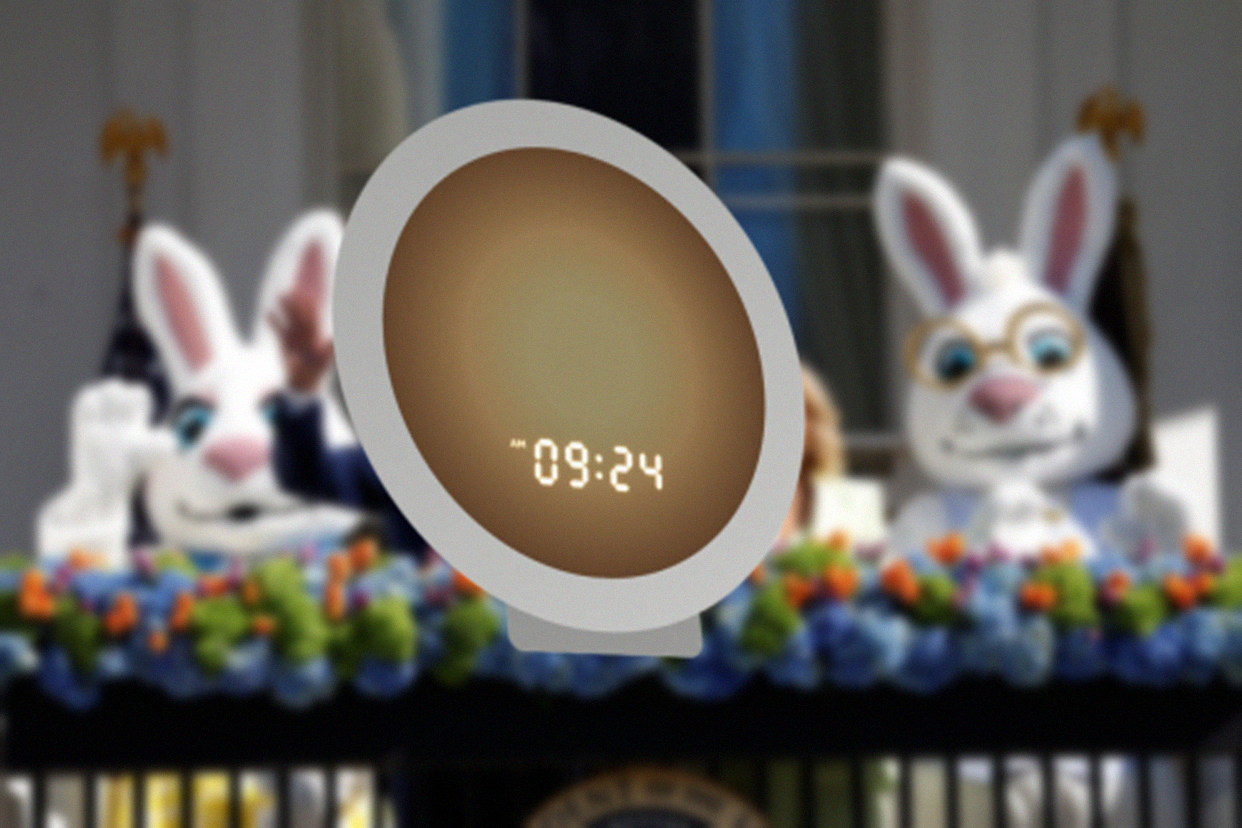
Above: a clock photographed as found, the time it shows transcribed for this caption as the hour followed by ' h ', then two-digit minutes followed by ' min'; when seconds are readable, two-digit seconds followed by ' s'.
9 h 24 min
